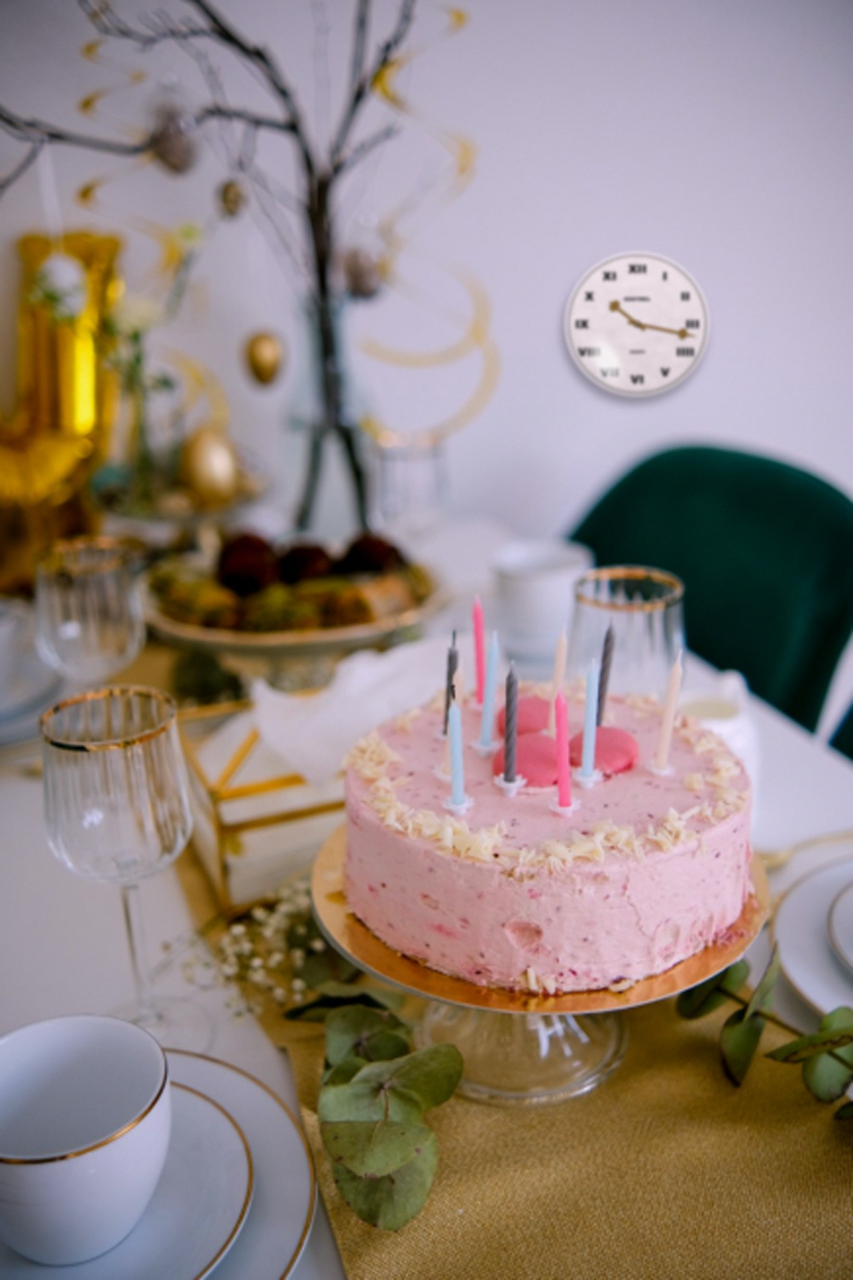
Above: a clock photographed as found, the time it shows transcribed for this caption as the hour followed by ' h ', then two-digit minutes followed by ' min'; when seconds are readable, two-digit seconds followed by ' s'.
10 h 17 min
